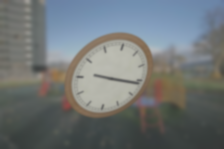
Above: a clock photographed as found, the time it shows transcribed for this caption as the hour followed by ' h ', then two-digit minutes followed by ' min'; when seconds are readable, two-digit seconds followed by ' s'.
9 h 16 min
